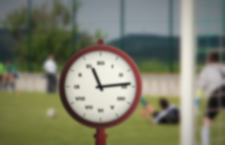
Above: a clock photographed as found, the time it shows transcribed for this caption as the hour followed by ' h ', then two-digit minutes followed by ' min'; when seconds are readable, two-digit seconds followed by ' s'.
11 h 14 min
